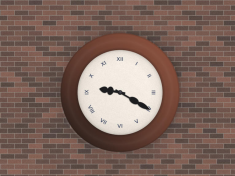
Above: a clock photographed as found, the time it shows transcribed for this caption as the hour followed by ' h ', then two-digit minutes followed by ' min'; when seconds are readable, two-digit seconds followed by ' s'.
9 h 20 min
